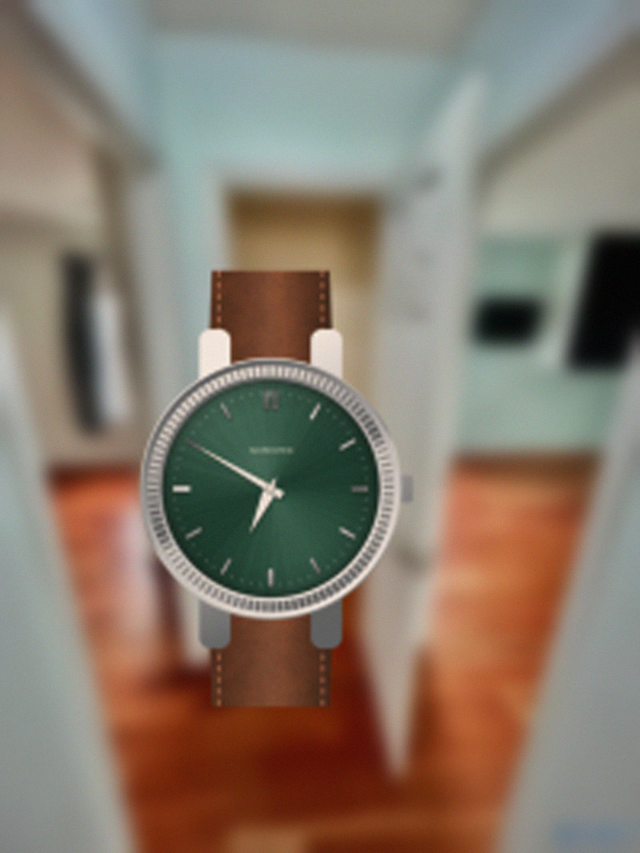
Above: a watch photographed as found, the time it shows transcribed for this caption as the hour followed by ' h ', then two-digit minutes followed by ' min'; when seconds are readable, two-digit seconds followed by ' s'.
6 h 50 min
